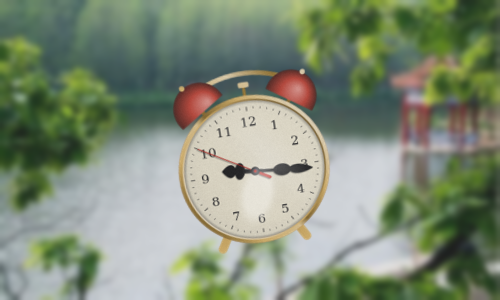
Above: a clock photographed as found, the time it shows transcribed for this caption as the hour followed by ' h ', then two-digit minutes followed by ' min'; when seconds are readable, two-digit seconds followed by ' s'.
9 h 15 min 50 s
